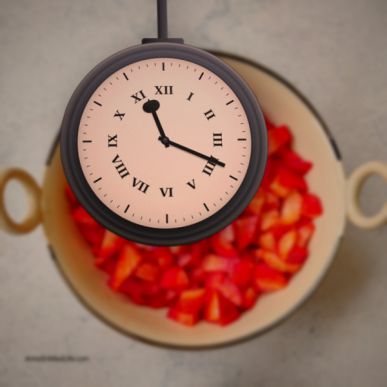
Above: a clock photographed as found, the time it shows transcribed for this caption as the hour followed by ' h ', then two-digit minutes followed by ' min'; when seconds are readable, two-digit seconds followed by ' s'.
11 h 19 min
